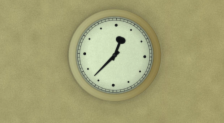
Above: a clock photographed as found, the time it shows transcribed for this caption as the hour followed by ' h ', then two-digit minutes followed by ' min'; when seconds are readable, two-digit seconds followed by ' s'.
12 h 37 min
